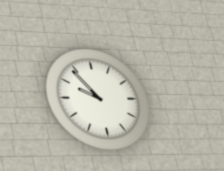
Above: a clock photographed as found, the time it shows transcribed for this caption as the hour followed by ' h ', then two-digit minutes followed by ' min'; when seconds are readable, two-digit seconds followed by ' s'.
9 h 54 min
